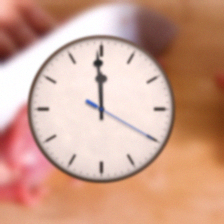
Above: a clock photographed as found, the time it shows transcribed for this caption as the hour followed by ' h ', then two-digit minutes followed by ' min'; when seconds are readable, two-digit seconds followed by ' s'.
11 h 59 min 20 s
